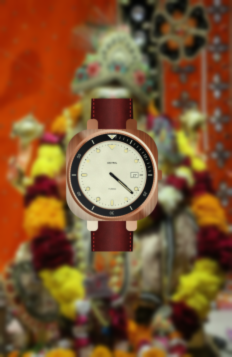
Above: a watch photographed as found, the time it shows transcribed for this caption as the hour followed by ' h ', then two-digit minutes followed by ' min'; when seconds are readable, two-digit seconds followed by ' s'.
4 h 22 min
